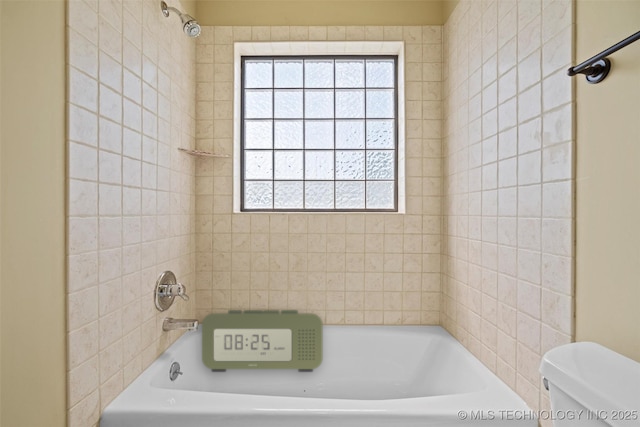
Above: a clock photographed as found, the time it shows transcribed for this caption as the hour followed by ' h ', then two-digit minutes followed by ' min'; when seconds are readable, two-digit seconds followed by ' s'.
8 h 25 min
